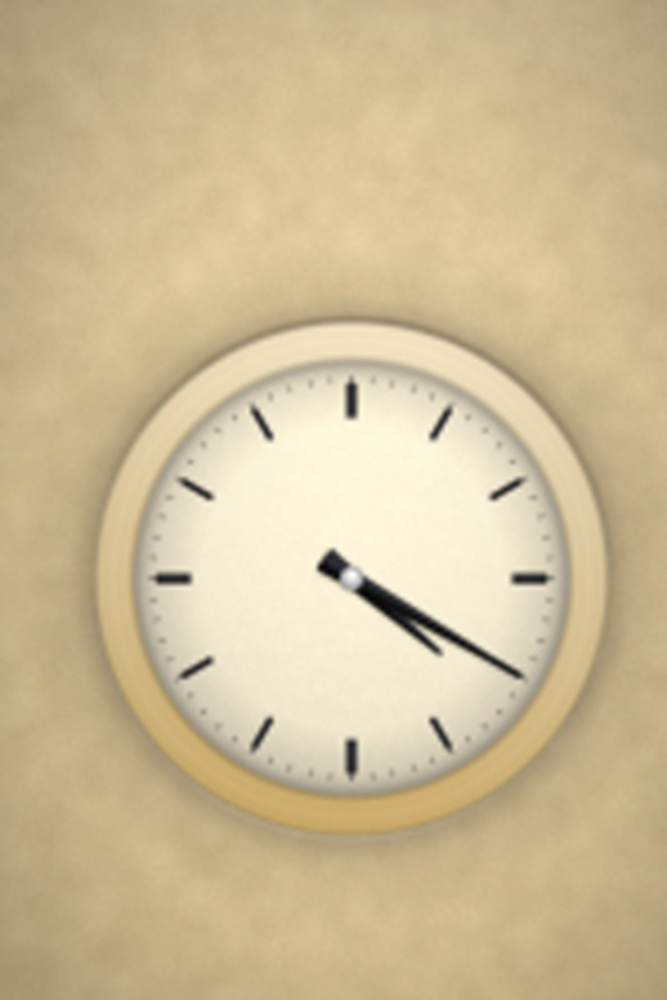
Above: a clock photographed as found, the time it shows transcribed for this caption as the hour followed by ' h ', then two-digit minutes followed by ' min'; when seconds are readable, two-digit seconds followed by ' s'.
4 h 20 min
